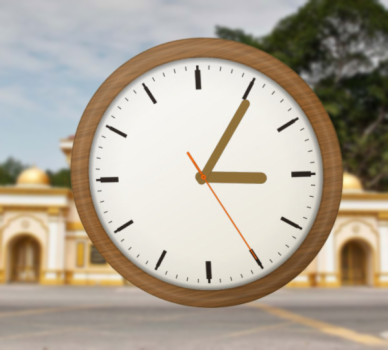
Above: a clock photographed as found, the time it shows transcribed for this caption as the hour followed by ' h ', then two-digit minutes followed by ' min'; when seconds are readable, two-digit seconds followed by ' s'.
3 h 05 min 25 s
